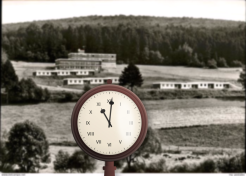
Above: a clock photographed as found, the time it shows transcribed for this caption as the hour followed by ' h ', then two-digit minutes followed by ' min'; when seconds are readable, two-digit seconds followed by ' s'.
11 h 01 min
